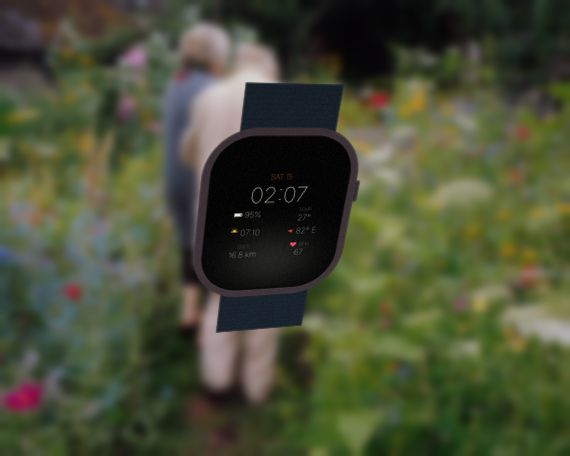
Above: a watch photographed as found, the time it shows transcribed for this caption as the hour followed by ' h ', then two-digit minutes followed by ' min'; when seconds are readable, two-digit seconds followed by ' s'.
2 h 07 min
